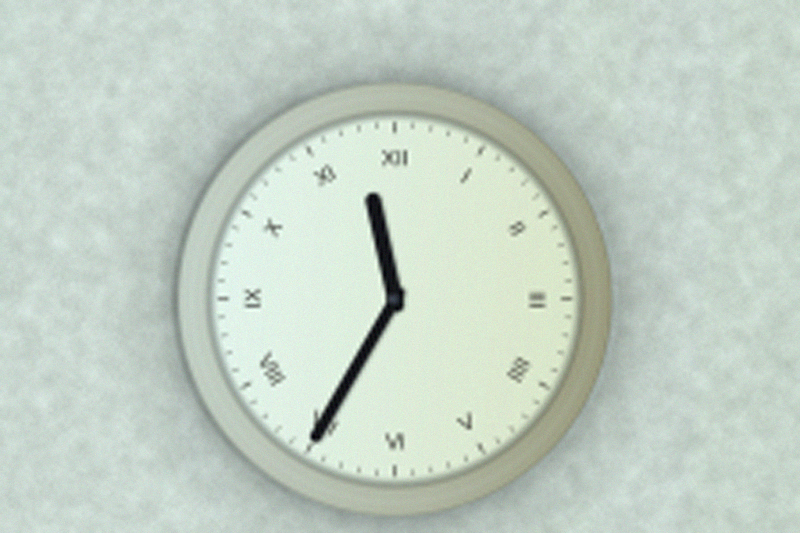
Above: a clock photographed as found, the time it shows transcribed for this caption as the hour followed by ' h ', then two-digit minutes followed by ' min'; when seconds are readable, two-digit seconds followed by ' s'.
11 h 35 min
